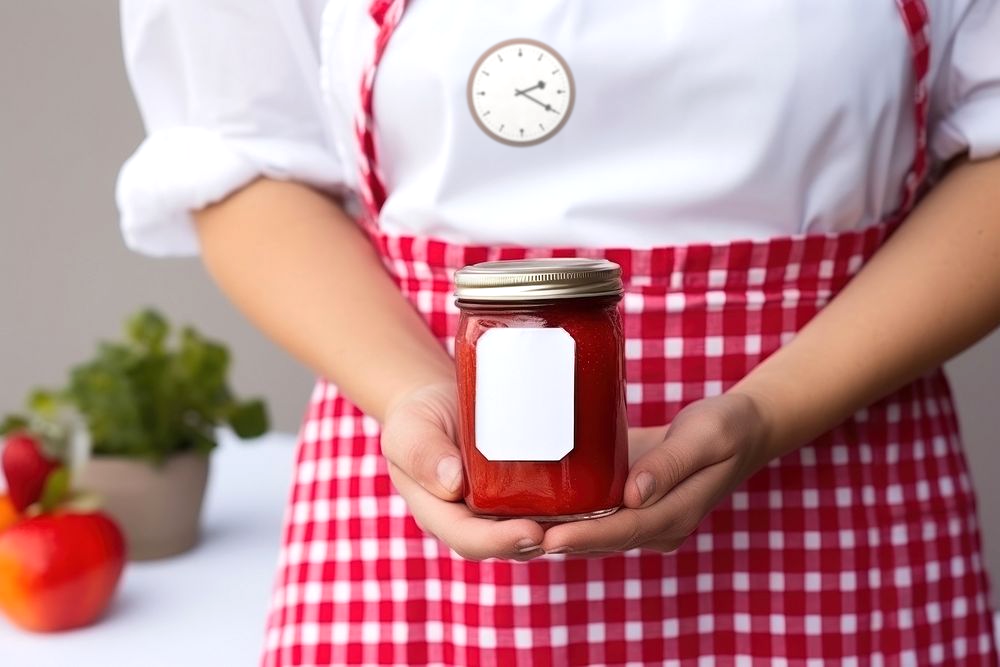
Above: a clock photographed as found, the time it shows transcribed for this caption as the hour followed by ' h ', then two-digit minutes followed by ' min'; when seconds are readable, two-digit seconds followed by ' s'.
2 h 20 min
